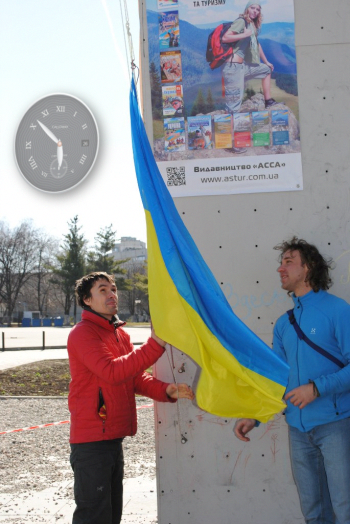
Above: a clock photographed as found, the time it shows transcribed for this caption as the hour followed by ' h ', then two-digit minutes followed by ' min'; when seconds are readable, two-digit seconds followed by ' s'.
5 h 52 min
